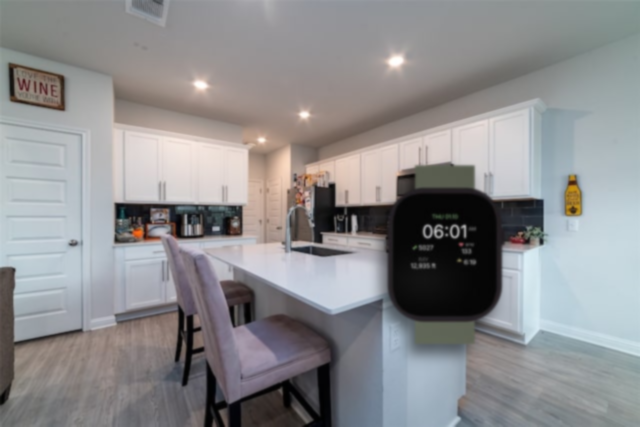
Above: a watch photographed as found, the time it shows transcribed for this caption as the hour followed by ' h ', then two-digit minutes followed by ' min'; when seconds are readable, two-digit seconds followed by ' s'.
6 h 01 min
